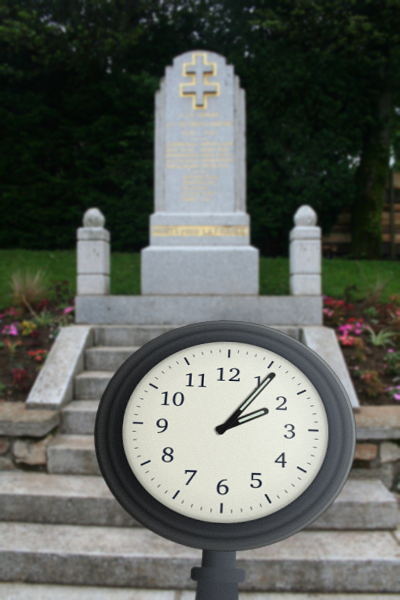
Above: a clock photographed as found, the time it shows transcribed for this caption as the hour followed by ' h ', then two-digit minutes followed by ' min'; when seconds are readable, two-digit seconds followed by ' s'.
2 h 06 min
